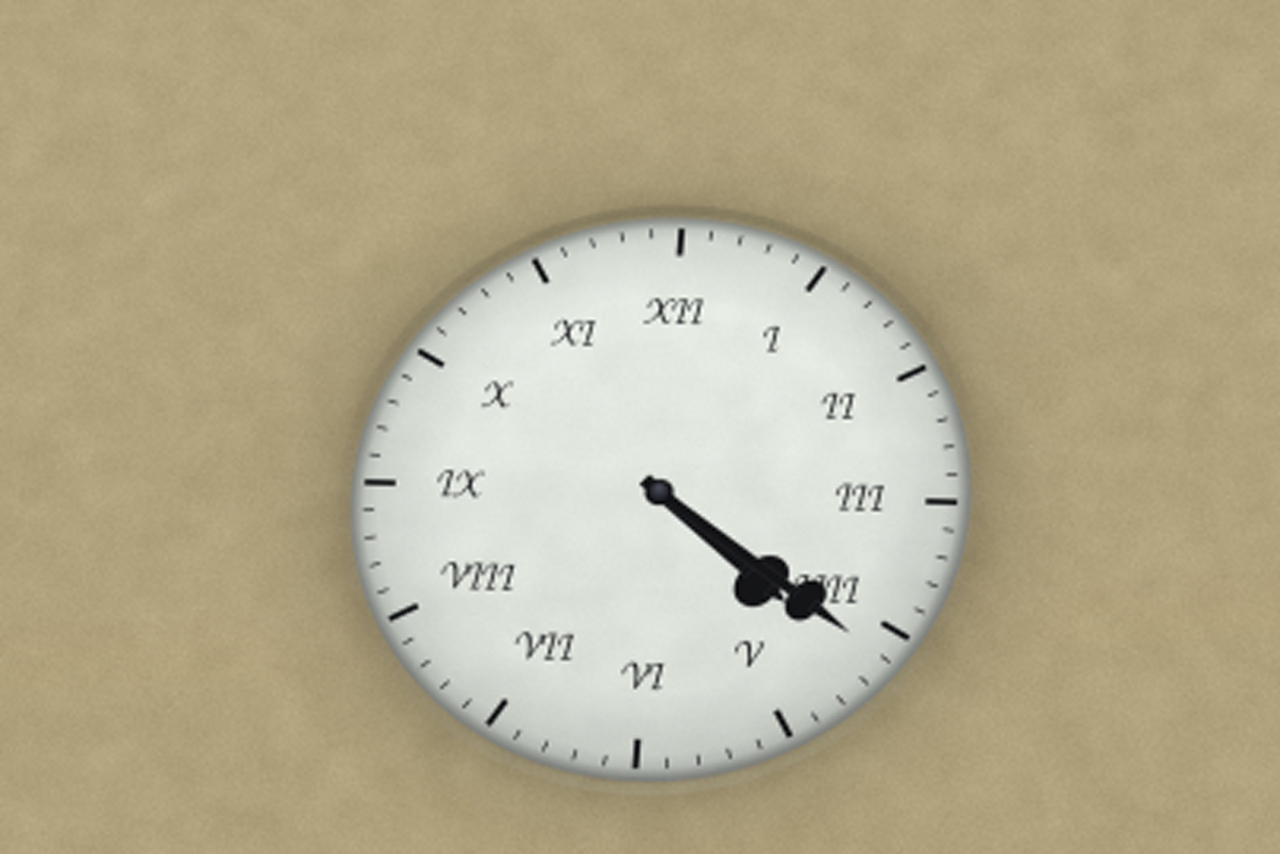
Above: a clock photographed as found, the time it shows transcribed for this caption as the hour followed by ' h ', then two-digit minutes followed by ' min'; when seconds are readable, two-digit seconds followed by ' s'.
4 h 21 min
